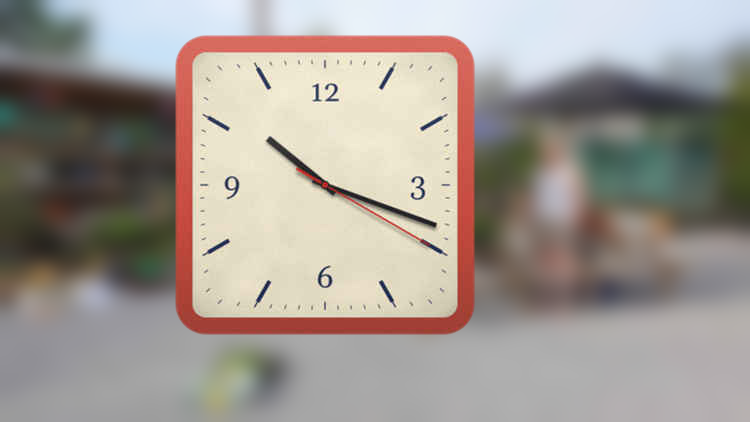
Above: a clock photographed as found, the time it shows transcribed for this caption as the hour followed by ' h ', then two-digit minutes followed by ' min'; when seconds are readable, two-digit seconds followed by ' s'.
10 h 18 min 20 s
